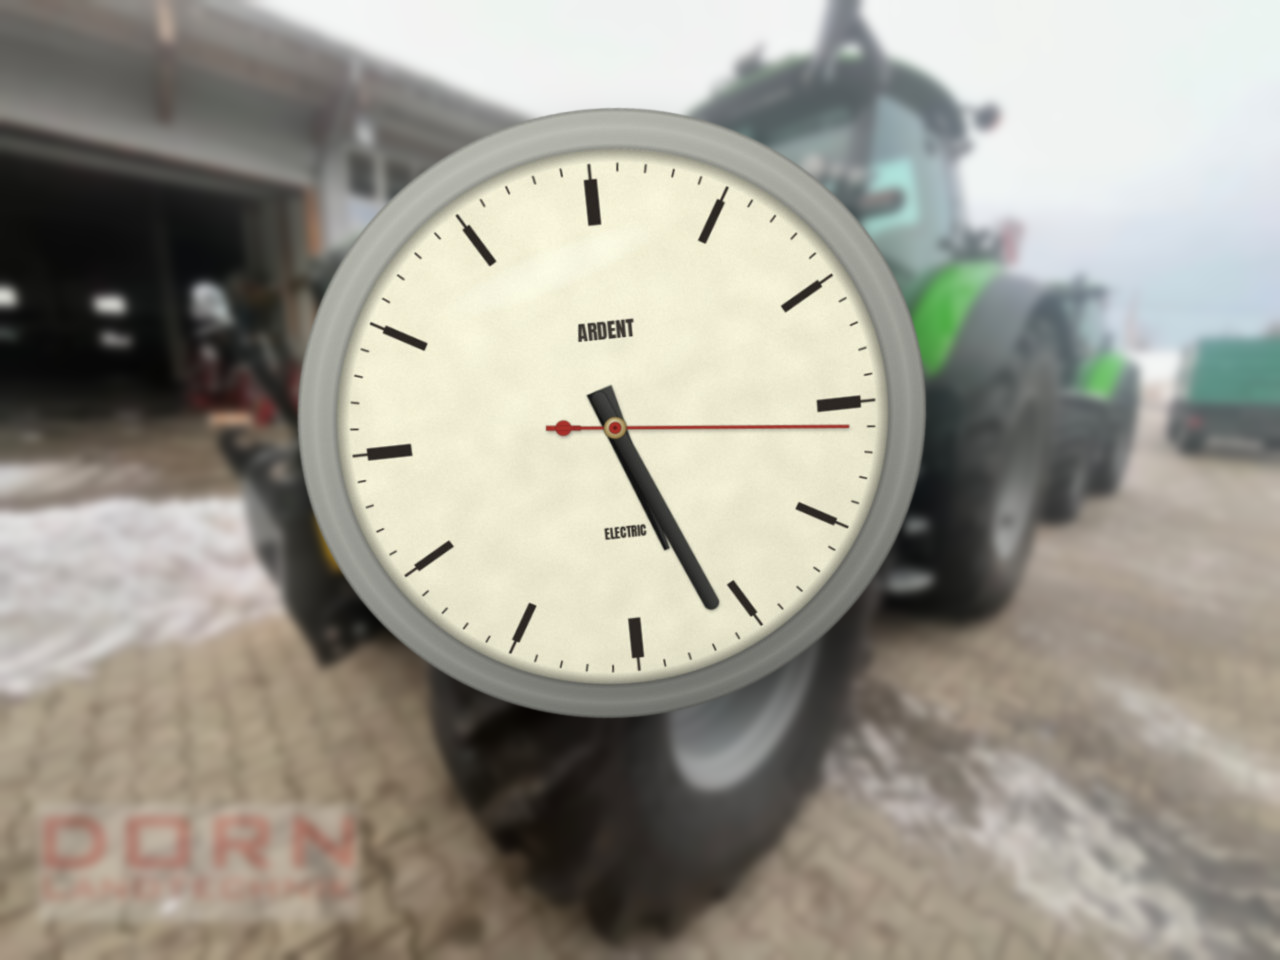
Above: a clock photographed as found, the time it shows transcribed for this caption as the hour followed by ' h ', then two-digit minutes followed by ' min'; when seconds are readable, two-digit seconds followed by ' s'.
5 h 26 min 16 s
